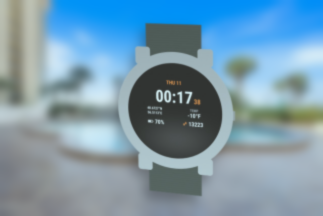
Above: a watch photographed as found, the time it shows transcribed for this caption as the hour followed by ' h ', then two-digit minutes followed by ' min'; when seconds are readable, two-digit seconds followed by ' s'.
0 h 17 min
